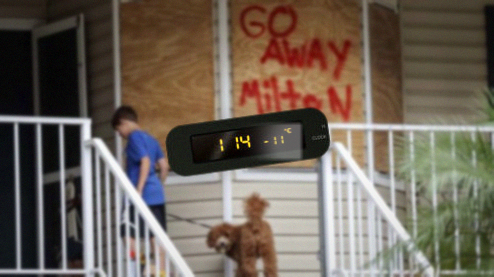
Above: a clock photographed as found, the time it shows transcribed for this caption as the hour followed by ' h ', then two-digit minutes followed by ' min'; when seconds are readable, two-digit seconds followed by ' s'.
1 h 14 min
